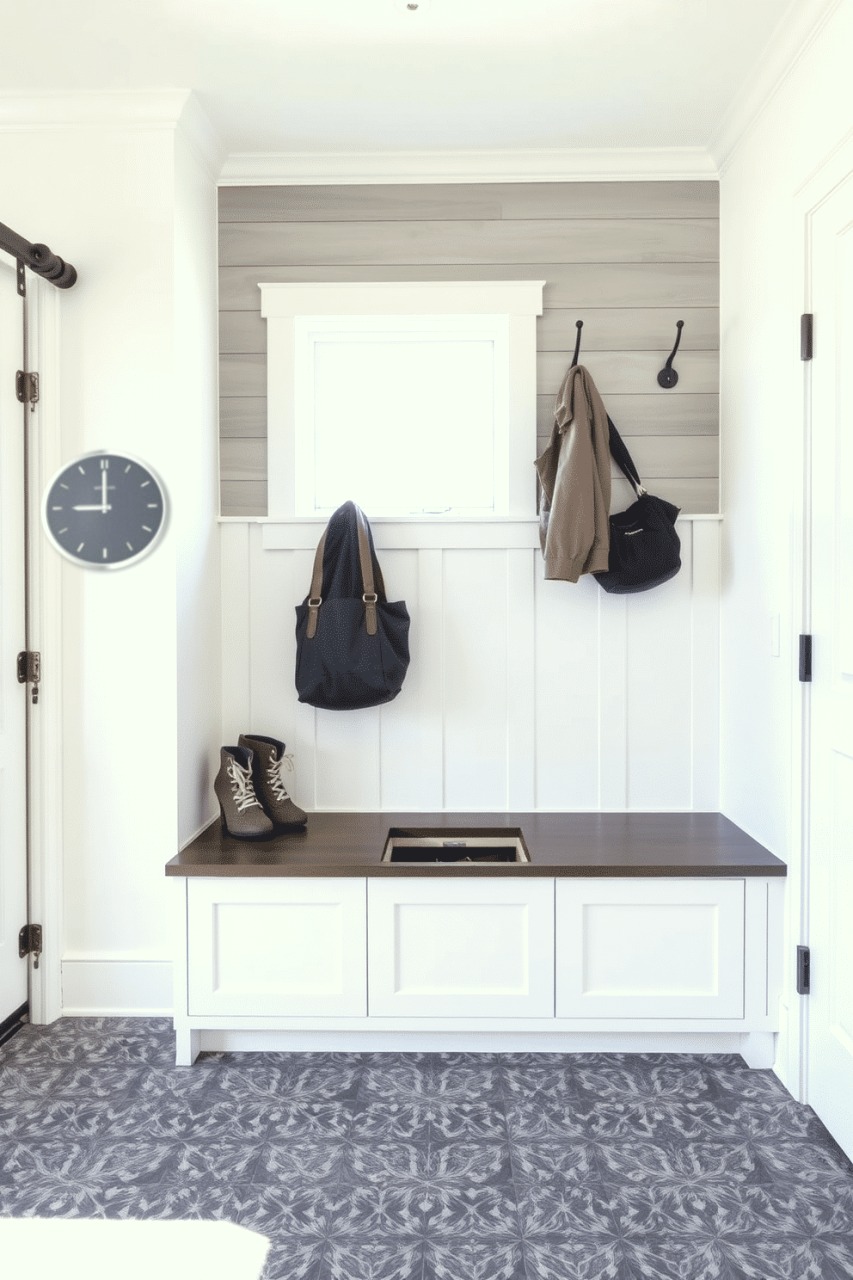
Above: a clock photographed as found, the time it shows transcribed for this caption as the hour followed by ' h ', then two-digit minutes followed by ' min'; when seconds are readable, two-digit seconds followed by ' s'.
9 h 00 min
